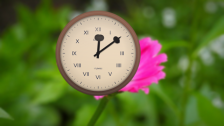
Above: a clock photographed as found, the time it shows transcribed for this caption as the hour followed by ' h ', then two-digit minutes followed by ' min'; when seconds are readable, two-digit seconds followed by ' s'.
12 h 09 min
